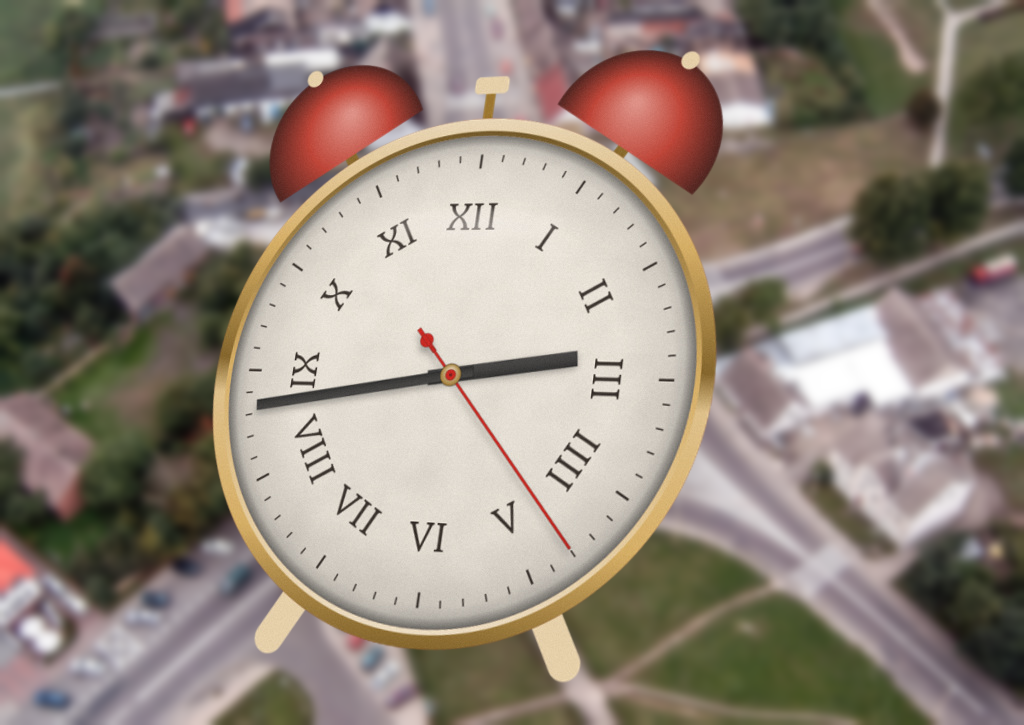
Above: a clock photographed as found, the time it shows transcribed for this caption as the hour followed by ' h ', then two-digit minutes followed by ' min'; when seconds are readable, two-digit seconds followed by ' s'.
2 h 43 min 23 s
